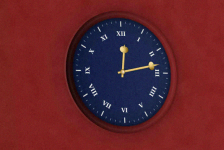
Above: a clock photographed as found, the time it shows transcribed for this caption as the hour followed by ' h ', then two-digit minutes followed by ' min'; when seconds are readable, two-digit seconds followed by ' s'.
12 h 13 min
